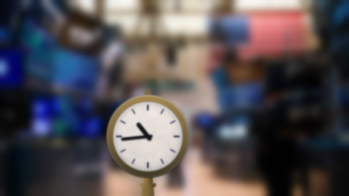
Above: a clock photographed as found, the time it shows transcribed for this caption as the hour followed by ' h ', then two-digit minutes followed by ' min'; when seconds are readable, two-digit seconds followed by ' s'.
10 h 44 min
